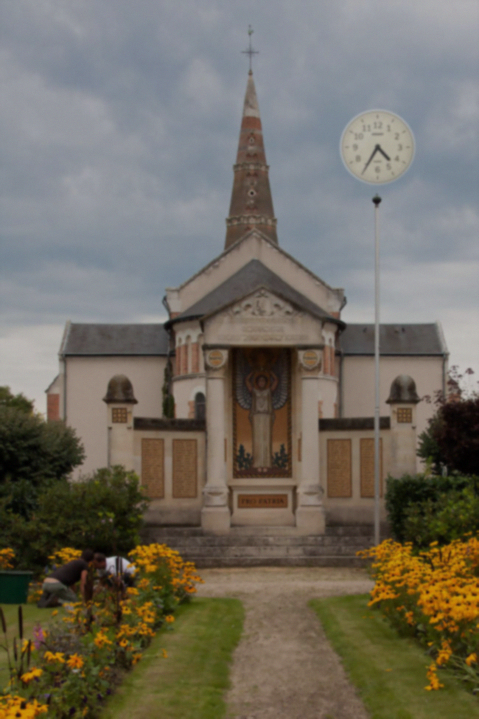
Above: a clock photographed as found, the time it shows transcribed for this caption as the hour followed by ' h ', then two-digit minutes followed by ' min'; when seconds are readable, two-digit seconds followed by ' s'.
4 h 35 min
